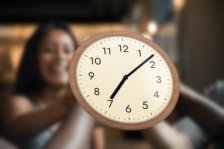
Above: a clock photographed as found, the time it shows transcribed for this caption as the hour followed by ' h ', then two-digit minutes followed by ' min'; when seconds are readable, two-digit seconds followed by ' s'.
7 h 08 min
